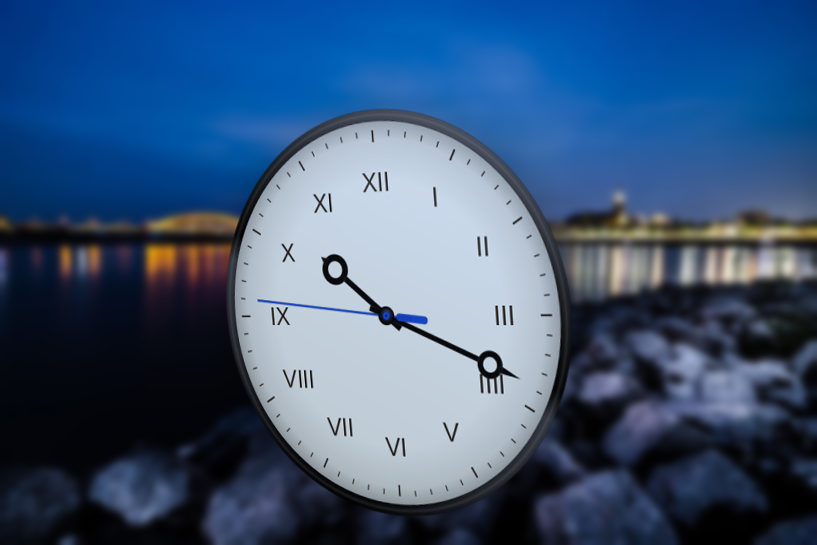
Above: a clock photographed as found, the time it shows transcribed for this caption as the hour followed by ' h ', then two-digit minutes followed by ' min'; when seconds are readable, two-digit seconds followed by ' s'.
10 h 18 min 46 s
